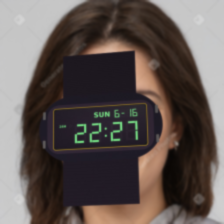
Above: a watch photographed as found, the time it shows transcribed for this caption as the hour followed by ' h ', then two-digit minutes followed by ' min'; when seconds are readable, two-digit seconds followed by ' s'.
22 h 27 min
